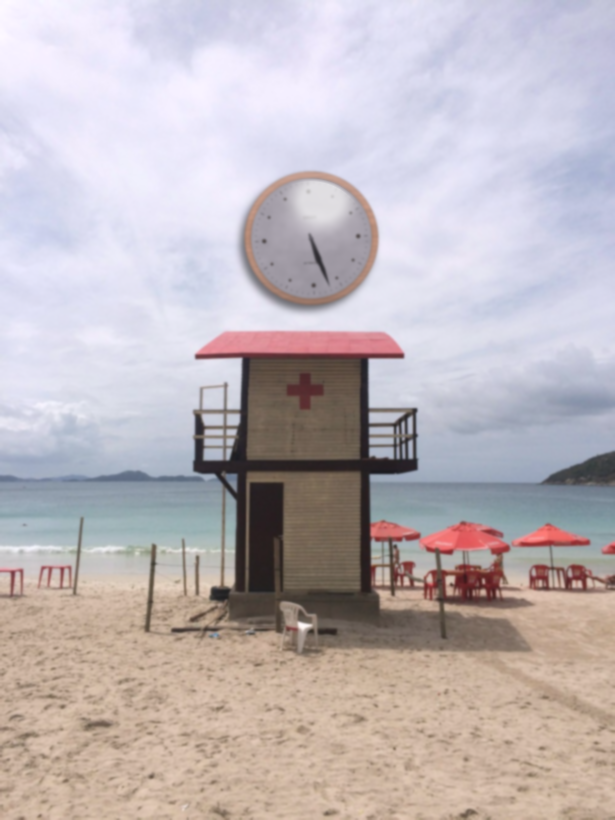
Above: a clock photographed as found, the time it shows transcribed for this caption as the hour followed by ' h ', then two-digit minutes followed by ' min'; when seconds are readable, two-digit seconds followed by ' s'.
5 h 27 min
